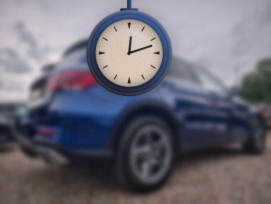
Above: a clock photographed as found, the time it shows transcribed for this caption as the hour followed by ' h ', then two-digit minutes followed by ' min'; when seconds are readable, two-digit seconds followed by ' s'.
12 h 12 min
